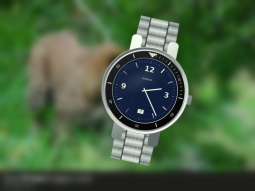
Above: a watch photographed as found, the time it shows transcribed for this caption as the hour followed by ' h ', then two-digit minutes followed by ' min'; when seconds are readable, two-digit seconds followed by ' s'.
2 h 24 min
